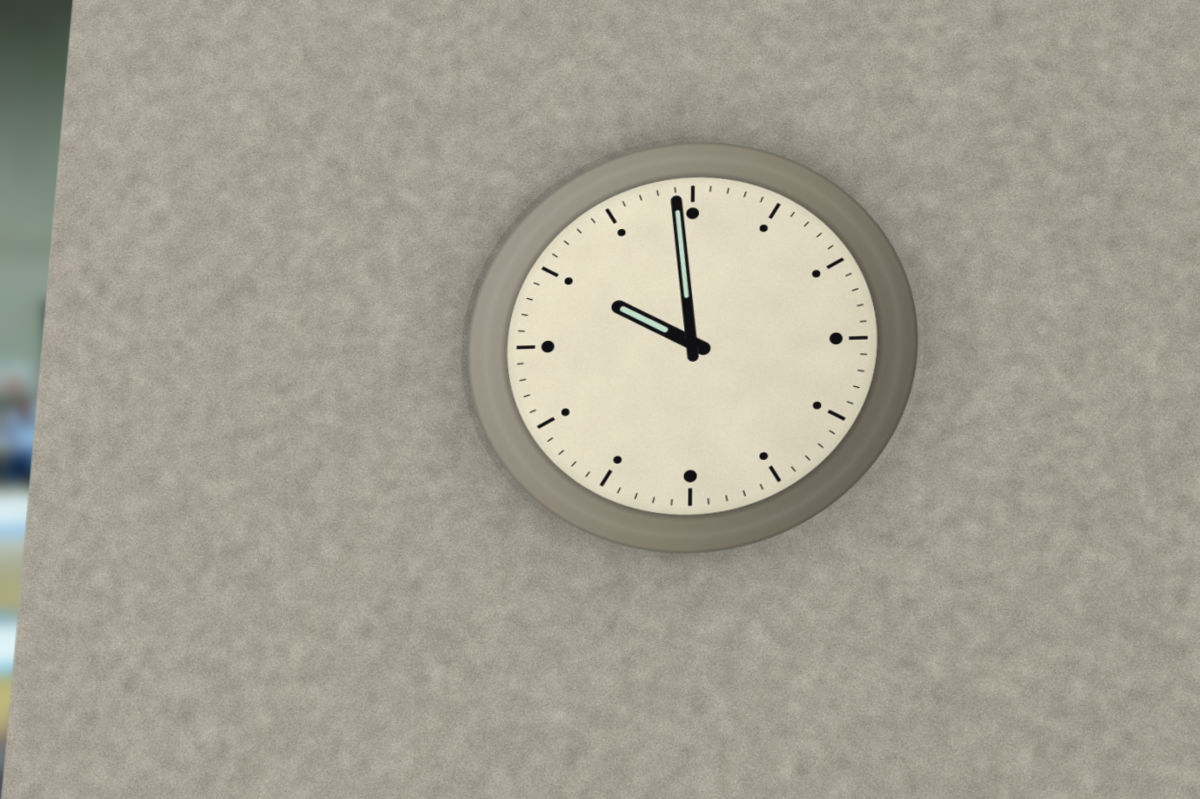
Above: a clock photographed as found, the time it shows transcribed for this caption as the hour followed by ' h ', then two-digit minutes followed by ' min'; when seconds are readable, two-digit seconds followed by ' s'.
9 h 59 min
